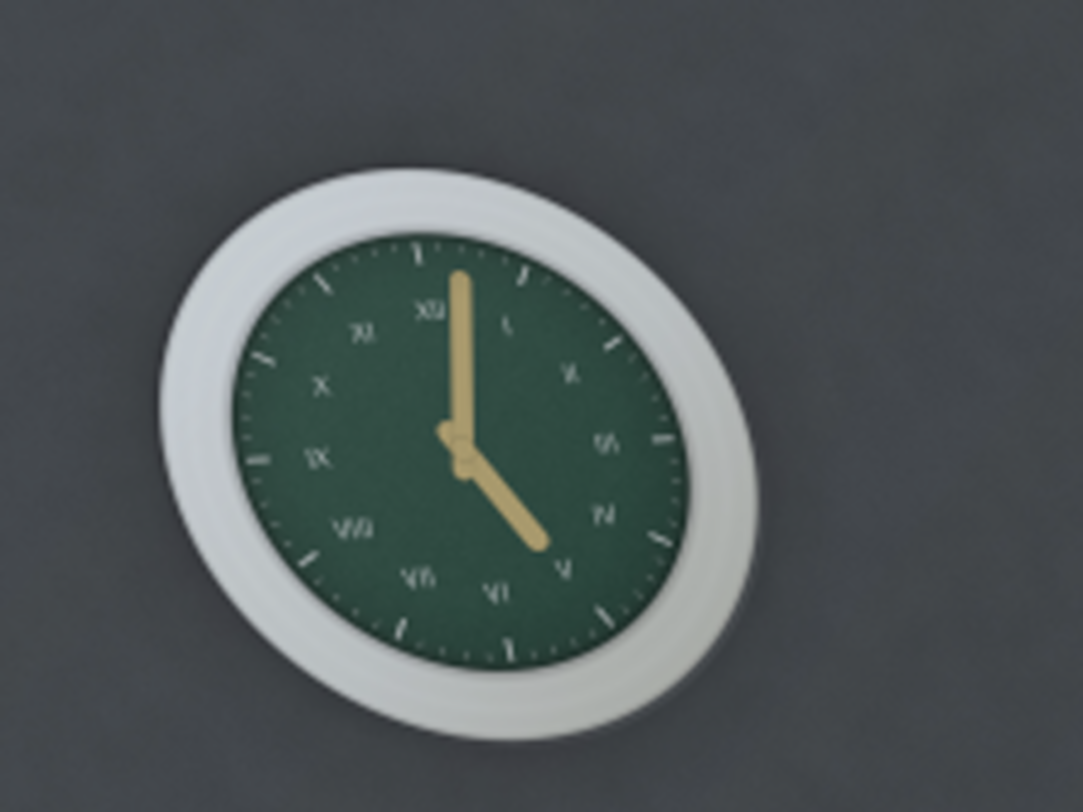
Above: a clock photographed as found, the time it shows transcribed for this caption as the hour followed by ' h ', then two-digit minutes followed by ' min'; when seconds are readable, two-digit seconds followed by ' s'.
5 h 02 min
